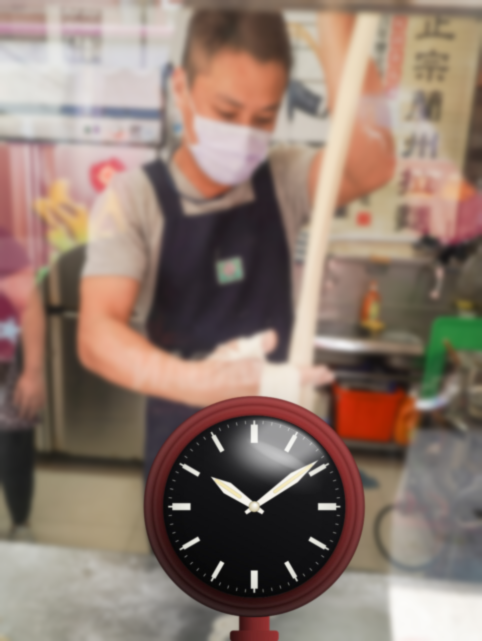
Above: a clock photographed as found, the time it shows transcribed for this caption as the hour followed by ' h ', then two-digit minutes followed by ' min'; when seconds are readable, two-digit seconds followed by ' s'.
10 h 09 min
